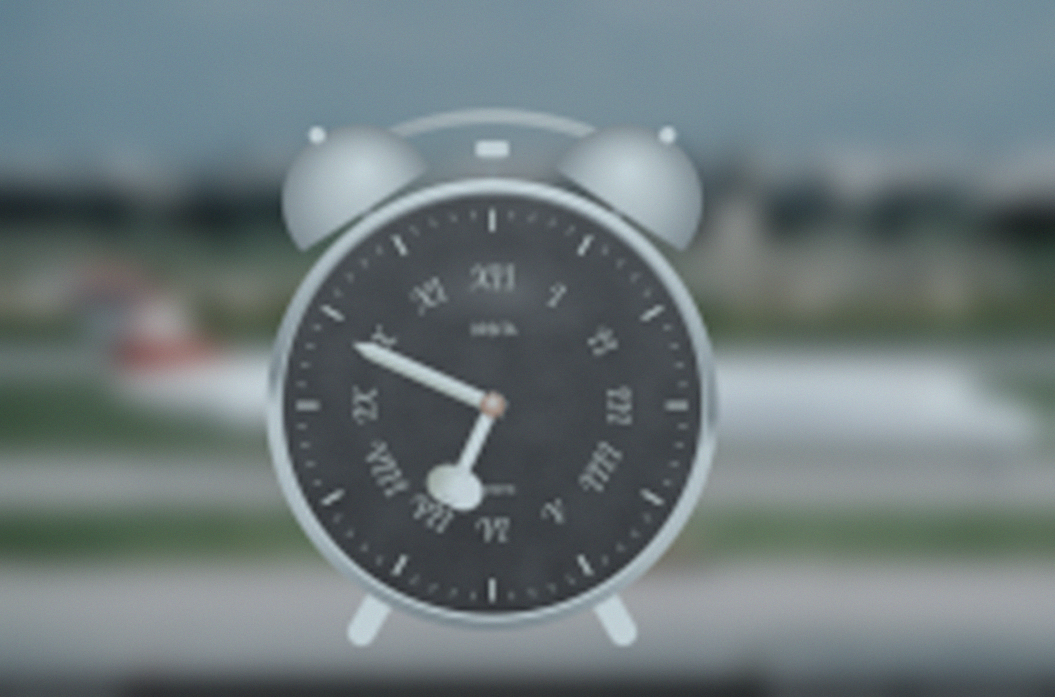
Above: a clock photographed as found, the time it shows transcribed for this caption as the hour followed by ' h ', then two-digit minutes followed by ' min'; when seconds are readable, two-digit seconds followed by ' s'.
6 h 49 min
